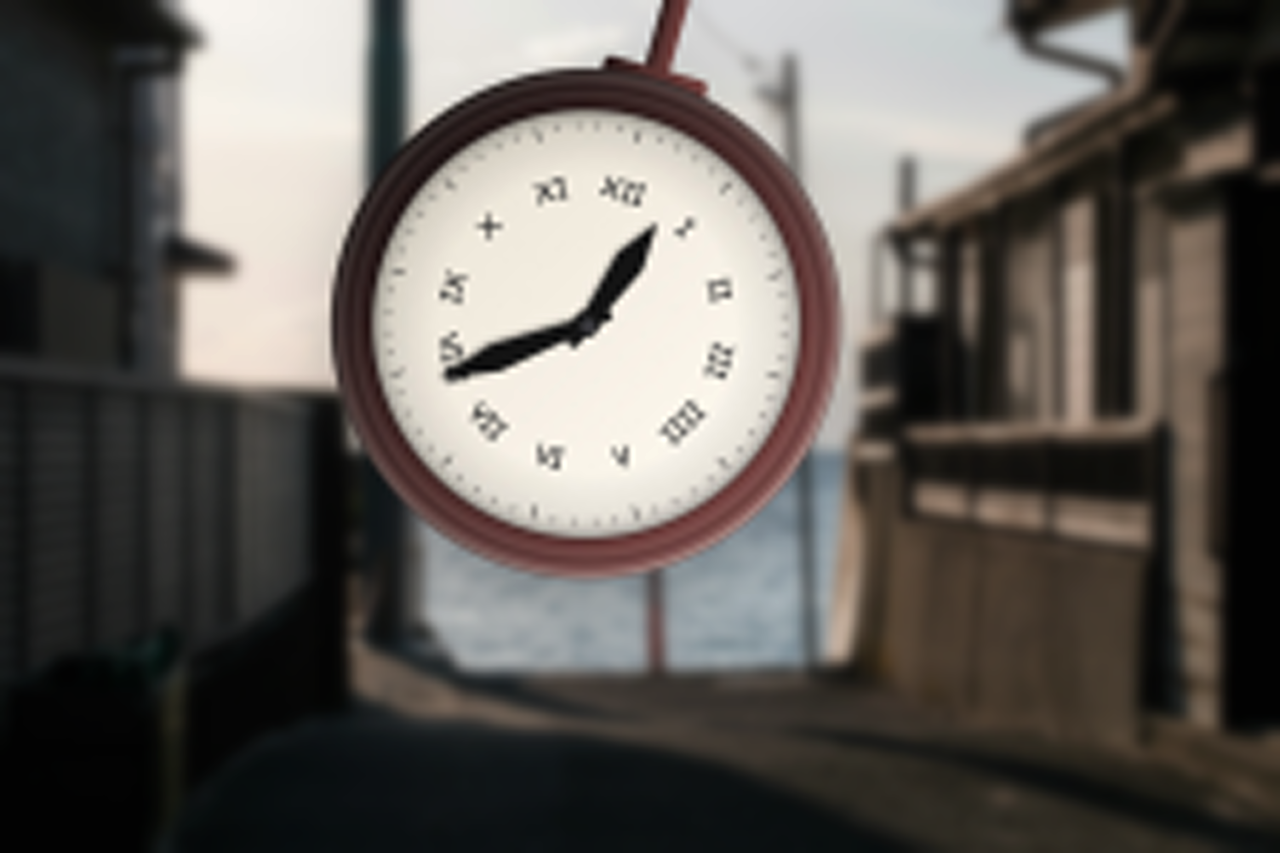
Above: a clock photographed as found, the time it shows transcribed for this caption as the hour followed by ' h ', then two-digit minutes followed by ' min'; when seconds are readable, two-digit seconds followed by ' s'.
12 h 39 min
